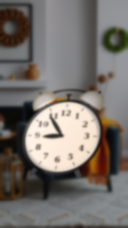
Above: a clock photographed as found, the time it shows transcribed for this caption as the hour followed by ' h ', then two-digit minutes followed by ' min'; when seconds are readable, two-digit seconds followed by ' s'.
8 h 54 min
